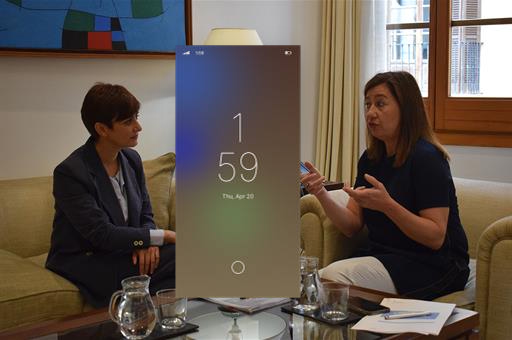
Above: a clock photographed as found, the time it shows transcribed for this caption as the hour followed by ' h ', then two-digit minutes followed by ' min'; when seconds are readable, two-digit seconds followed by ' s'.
1 h 59 min
